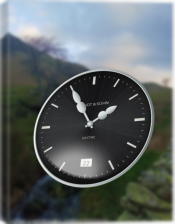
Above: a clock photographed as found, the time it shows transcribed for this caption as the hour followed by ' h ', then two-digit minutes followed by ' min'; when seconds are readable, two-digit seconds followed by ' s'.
1 h 55 min
